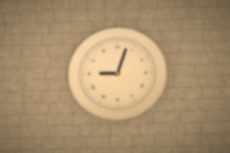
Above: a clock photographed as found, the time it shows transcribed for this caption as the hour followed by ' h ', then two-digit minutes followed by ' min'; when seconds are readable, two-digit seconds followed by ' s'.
9 h 03 min
